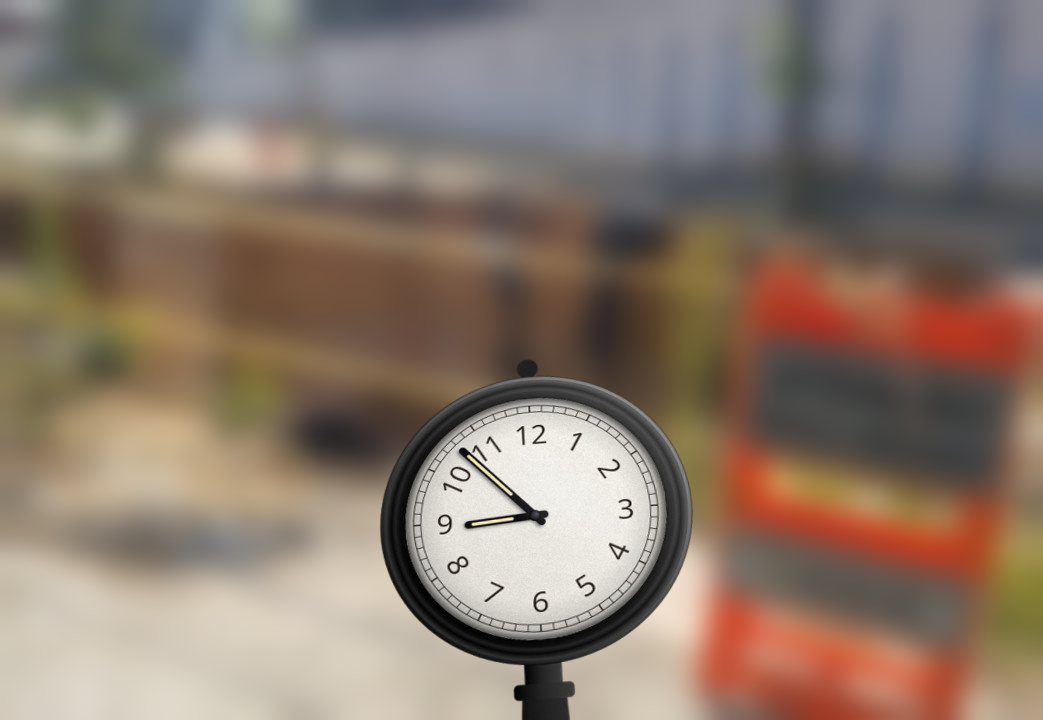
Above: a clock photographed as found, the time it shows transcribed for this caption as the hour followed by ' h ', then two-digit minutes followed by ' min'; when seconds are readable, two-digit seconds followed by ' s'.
8 h 53 min
